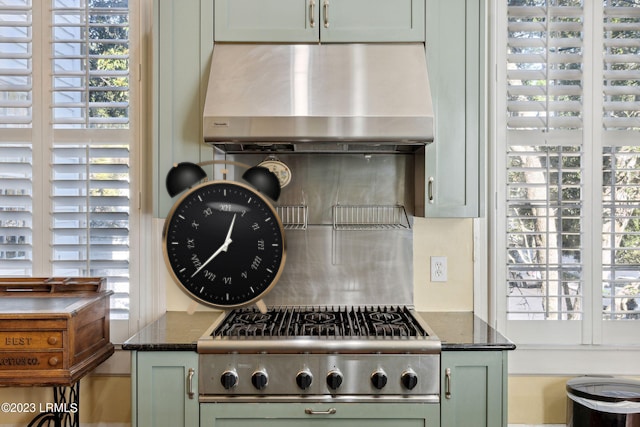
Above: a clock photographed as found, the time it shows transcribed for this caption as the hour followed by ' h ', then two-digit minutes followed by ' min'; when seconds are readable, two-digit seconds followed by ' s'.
12 h 38 min
